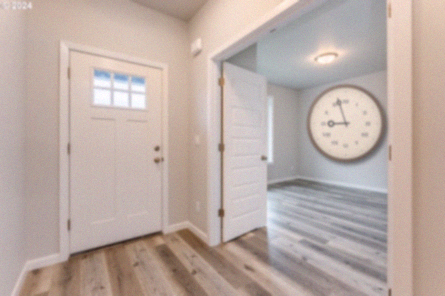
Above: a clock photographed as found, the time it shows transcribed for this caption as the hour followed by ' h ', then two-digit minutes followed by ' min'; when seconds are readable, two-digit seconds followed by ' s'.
8 h 57 min
